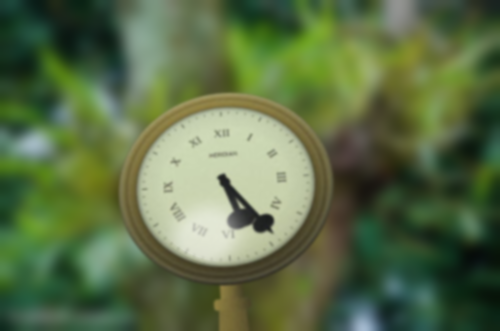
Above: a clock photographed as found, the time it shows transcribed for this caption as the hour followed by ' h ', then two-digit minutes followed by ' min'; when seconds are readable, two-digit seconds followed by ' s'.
5 h 24 min
